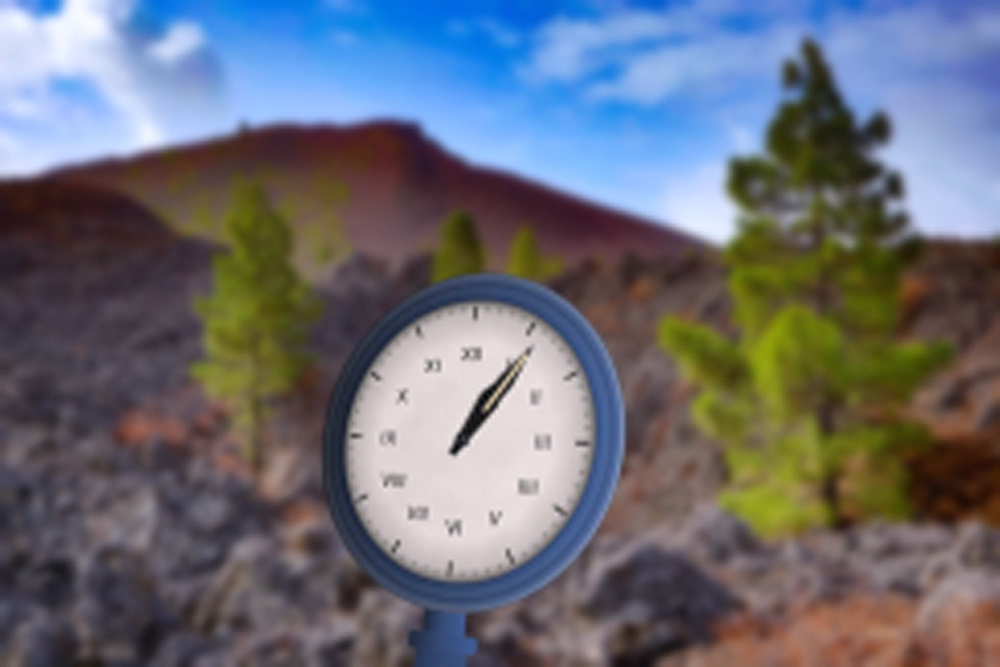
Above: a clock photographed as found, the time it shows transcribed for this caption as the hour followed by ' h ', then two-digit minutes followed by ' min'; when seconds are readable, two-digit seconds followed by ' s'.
1 h 06 min
